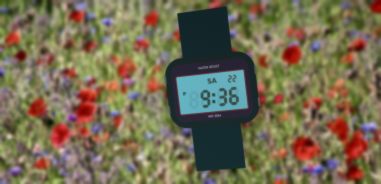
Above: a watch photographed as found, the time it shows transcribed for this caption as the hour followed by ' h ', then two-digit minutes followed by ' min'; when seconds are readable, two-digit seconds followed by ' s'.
9 h 36 min
